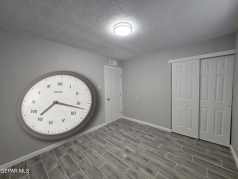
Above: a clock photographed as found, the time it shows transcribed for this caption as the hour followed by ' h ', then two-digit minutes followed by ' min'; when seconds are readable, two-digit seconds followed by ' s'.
7 h 17 min
